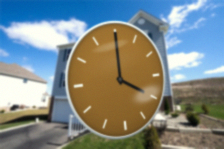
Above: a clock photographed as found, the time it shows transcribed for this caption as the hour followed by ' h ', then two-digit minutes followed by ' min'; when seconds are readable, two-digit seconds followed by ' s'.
4 h 00 min
